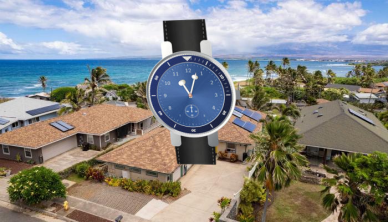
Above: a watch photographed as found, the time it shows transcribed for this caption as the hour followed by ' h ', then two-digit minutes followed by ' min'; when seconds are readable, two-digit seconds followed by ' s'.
11 h 03 min
